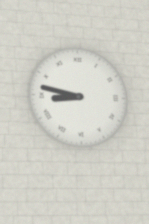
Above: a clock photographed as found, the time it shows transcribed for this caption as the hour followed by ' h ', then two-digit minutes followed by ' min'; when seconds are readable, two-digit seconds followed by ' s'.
8 h 47 min
